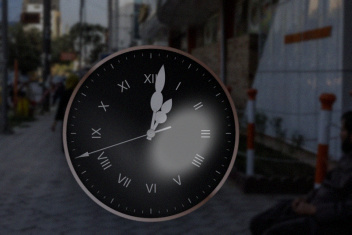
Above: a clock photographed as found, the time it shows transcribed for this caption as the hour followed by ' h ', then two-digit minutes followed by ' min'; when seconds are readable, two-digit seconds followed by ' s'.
1 h 01 min 42 s
